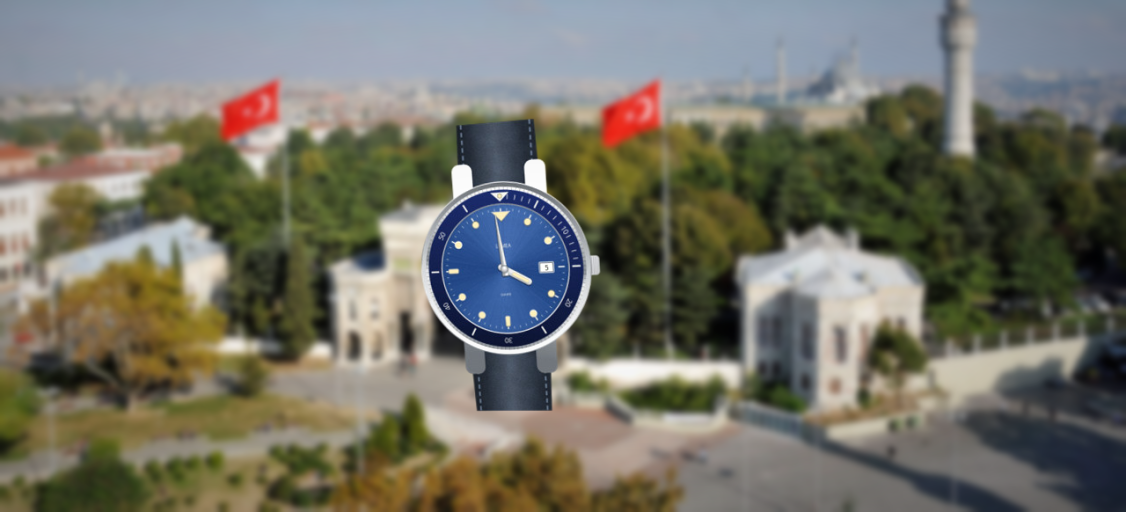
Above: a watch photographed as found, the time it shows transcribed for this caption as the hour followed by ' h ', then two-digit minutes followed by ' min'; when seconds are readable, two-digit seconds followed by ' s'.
3 h 59 min
